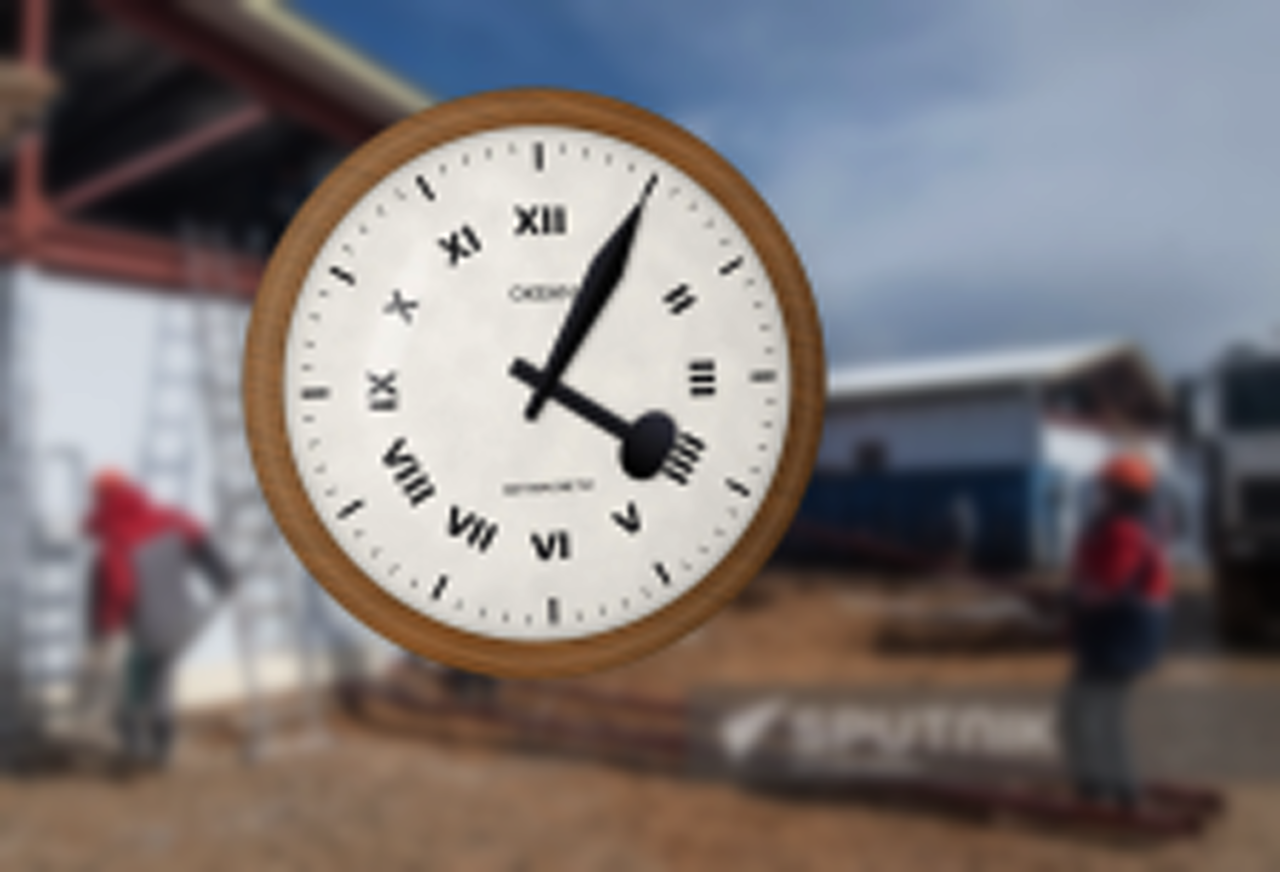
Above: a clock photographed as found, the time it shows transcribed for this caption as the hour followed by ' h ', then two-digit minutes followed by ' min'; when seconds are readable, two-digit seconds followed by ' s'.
4 h 05 min
